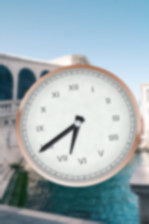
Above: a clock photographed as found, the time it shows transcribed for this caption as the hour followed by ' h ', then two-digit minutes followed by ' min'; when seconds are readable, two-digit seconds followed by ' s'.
6 h 40 min
